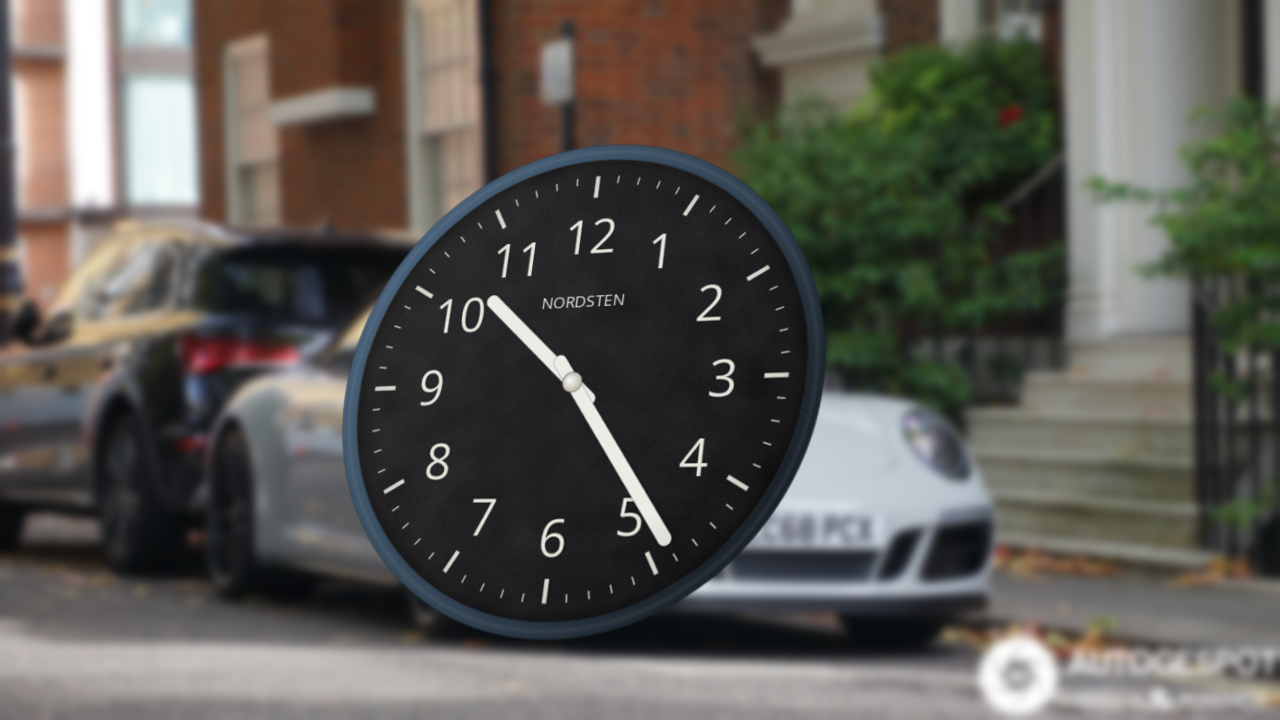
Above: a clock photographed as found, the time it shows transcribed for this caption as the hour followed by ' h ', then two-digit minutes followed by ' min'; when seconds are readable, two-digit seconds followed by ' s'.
10 h 24 min
